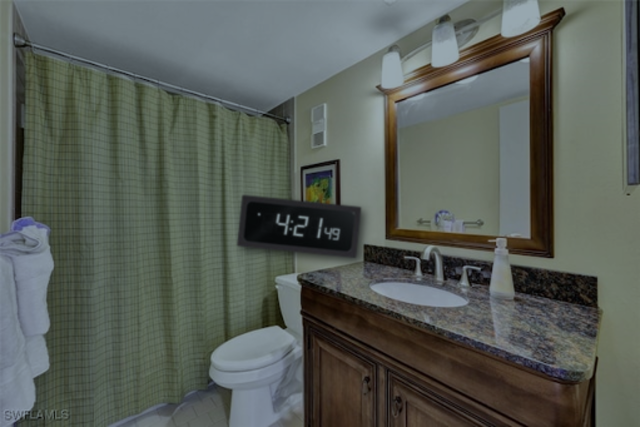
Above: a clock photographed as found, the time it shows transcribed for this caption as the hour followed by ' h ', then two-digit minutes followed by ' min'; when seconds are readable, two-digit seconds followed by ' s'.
4 h 21 min 49 s
